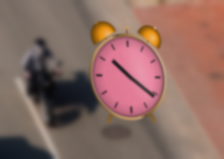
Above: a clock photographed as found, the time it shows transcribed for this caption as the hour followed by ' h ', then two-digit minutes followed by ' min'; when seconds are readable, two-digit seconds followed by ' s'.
10 h 21 min
